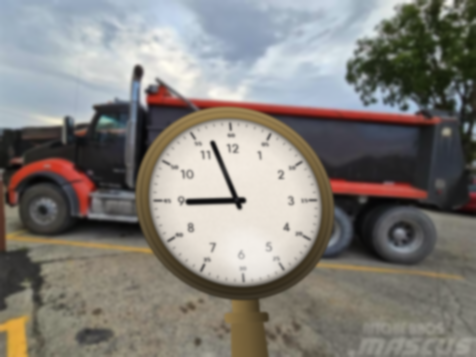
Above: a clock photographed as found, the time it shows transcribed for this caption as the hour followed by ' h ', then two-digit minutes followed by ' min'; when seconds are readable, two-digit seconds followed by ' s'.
8 h 57 min
